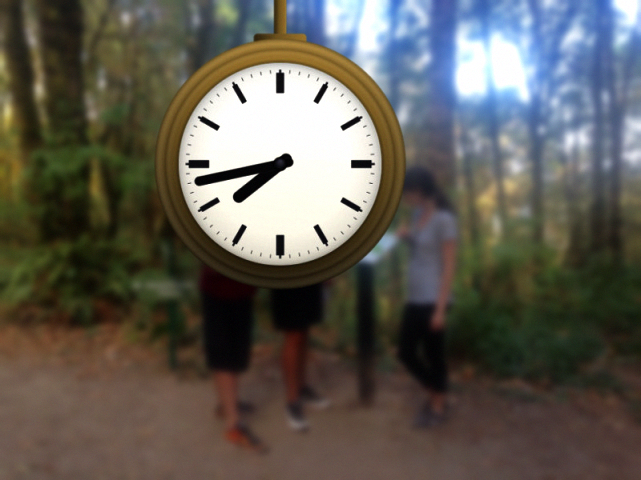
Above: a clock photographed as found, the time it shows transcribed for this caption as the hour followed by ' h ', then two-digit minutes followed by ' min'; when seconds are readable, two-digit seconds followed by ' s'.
7 h 43 min
